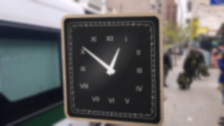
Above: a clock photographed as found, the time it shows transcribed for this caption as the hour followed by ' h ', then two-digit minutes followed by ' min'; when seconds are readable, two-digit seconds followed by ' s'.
12 h 51 min
